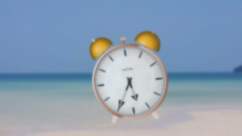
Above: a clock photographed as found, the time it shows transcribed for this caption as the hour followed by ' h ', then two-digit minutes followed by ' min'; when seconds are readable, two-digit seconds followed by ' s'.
5 h 35 min
